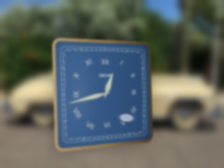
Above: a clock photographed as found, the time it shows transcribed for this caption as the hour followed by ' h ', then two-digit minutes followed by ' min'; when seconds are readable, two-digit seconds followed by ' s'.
12 h 43 min
